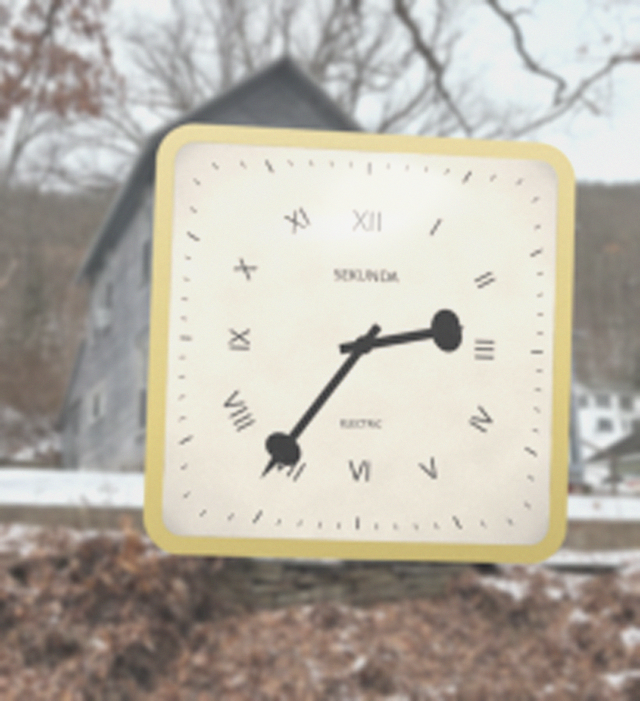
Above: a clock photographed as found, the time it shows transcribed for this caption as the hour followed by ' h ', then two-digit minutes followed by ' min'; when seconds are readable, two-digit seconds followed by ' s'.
2 h 36 min
